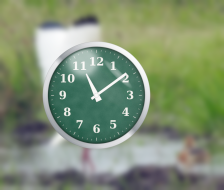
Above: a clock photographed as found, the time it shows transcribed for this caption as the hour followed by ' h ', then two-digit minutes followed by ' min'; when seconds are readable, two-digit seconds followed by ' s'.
11 h 09 min
